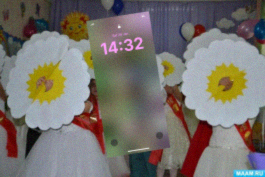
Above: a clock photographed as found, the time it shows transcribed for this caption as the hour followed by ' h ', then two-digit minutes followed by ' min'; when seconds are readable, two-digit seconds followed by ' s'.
14 h 32 min
